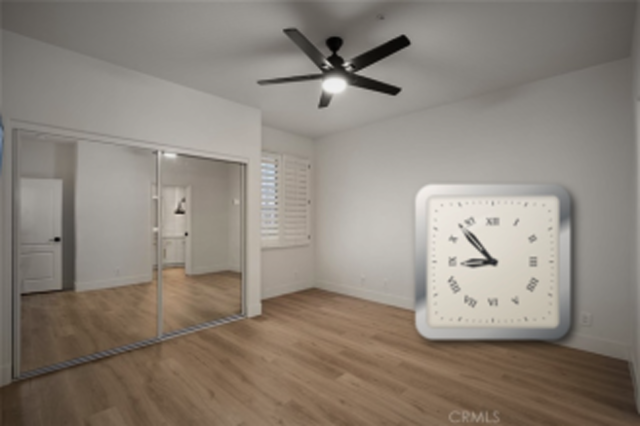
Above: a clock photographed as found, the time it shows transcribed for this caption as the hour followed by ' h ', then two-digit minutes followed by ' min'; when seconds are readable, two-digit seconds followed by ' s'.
8 h 53 min
